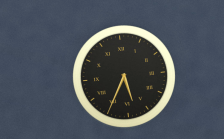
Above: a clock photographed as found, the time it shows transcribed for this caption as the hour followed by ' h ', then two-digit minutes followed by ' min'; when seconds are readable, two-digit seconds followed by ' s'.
5 h 35 min
